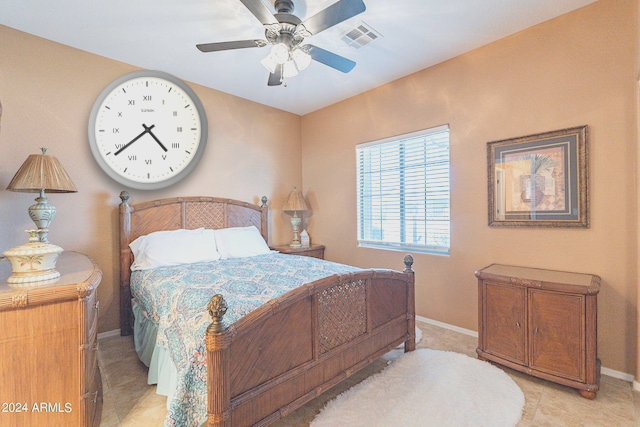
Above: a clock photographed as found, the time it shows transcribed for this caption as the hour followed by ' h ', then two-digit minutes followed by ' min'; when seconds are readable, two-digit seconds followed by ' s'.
4 h 39 min
